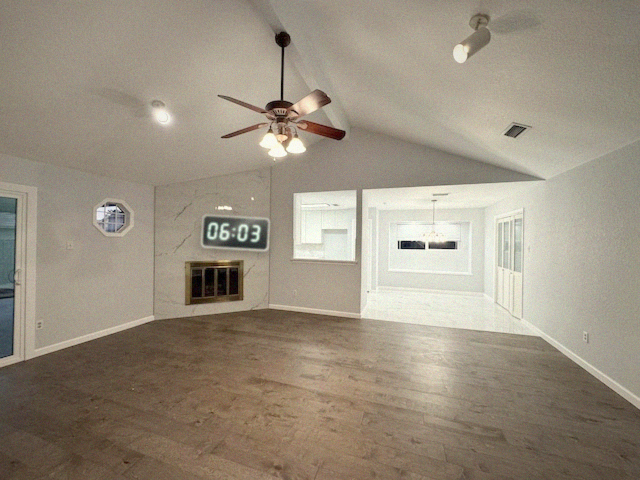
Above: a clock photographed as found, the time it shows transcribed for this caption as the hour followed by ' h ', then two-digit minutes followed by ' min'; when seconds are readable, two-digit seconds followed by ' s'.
6 h 03 min
